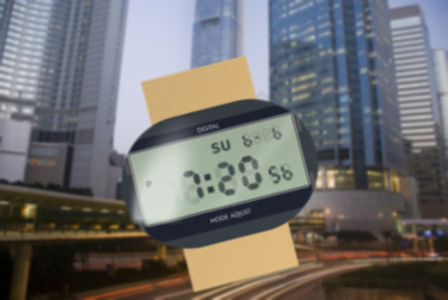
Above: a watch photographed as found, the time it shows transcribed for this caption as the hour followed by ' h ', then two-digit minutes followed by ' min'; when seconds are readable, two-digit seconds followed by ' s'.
7 h 20 min 56 s
